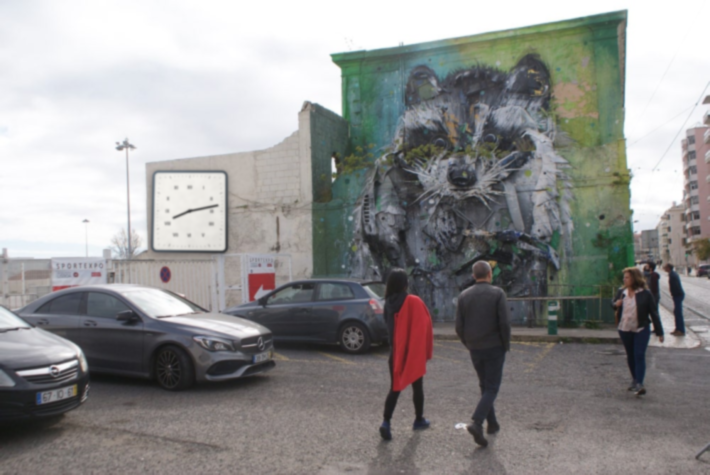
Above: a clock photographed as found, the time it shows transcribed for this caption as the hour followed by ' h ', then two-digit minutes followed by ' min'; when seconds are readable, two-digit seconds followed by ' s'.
8 h 13 min
